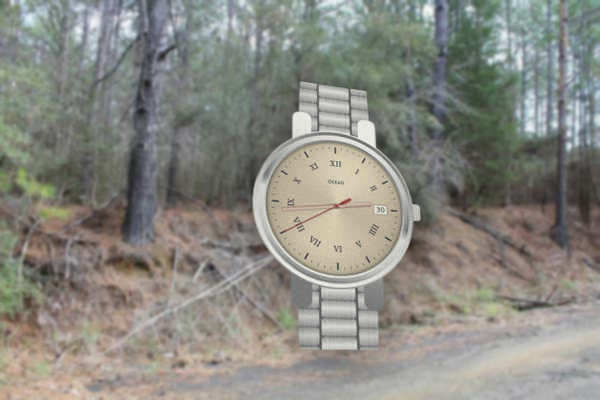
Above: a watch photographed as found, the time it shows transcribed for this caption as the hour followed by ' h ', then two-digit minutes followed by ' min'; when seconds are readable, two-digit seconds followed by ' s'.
2 h 43 min 40 s
